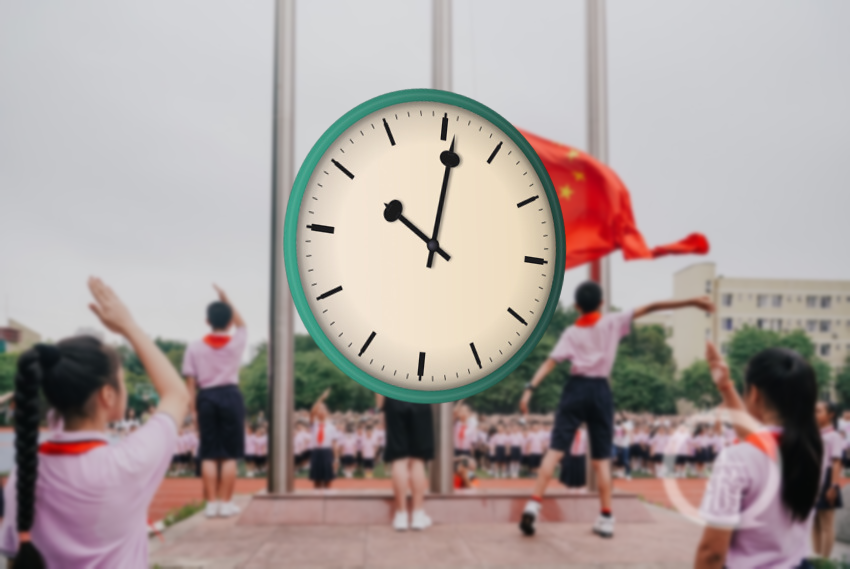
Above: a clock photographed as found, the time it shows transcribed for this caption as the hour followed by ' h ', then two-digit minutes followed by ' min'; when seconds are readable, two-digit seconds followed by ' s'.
10 h 01 min
